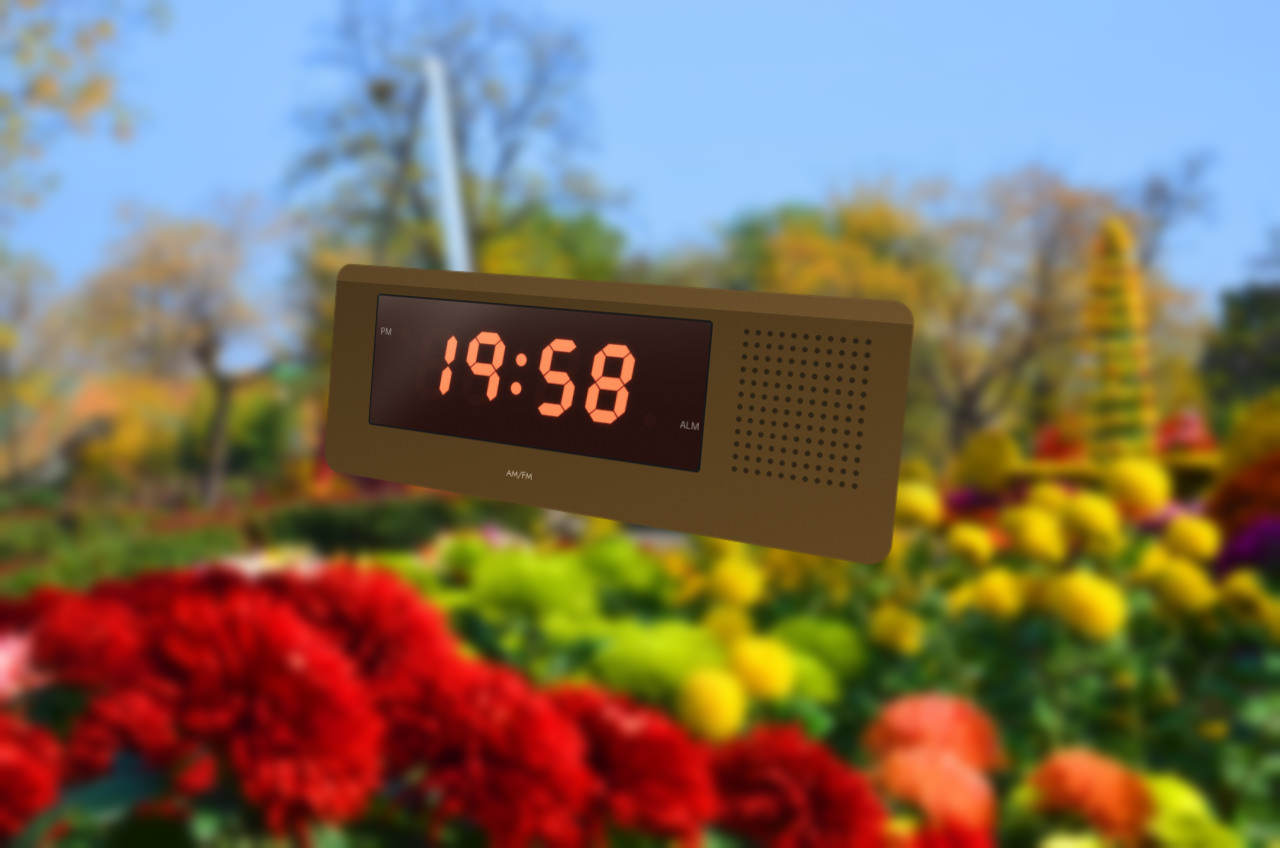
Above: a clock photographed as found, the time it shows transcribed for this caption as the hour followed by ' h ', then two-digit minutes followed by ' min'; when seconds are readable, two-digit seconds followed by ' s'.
19 h 58 min
